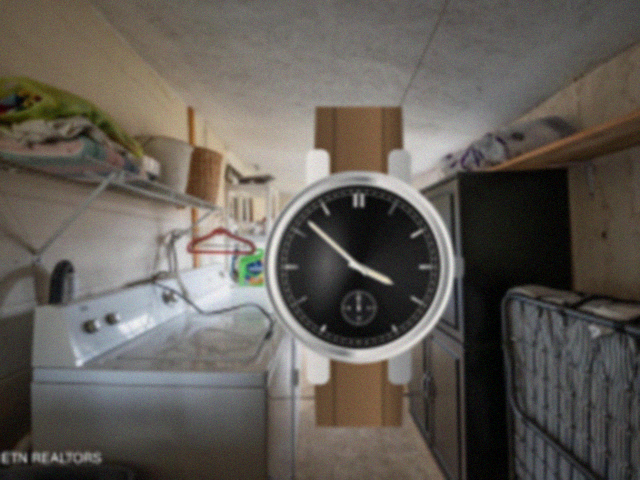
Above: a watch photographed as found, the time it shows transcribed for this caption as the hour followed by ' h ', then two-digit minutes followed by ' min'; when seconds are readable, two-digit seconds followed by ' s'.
3 h 52 min
